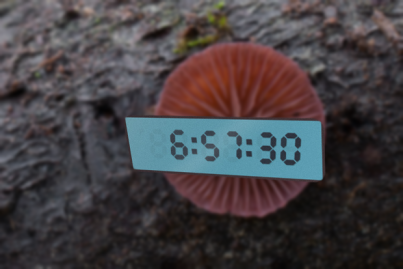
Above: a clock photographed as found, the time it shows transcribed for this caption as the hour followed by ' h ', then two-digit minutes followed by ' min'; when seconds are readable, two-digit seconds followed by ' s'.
6 h 57 min 30 s
